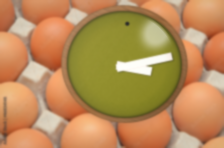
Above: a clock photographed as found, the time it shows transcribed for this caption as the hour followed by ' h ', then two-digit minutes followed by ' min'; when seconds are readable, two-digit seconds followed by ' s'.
3 h 12 min
